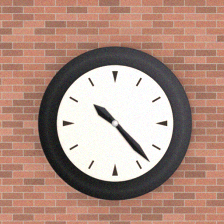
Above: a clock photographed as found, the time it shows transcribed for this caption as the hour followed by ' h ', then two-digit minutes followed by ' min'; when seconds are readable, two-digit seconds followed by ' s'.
10 h 23 min
